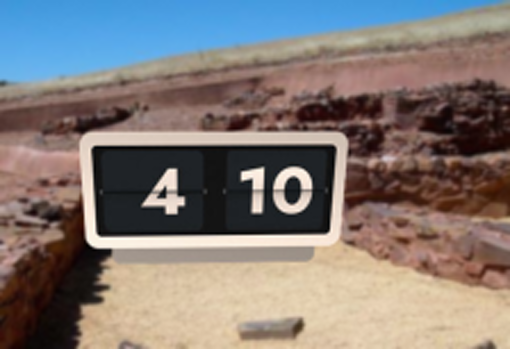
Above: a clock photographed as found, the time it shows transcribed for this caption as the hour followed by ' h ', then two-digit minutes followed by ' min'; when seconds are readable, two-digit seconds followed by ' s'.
4 h 10 min
